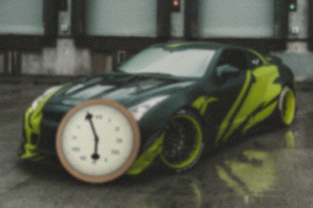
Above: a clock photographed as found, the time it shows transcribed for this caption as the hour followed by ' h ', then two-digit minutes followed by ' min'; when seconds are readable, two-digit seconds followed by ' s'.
5 h 56 min
